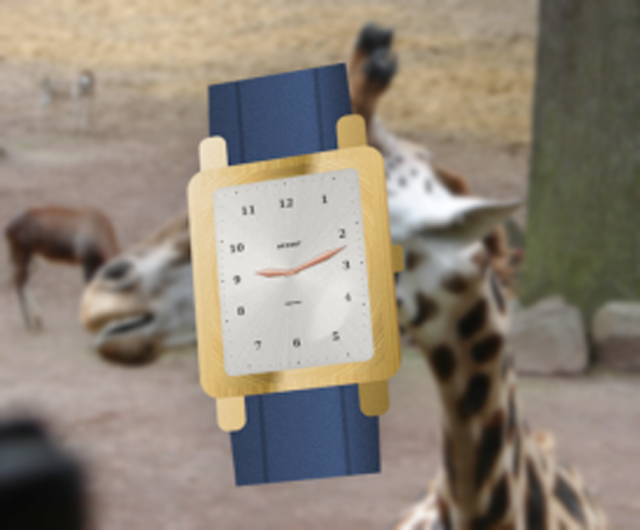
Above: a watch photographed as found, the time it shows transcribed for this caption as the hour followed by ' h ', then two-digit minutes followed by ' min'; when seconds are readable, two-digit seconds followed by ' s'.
9 h 12 min
